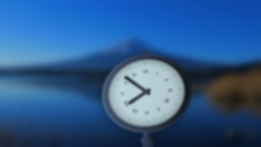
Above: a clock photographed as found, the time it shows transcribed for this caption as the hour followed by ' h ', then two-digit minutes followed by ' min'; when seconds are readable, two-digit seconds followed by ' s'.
7 h 52 min
